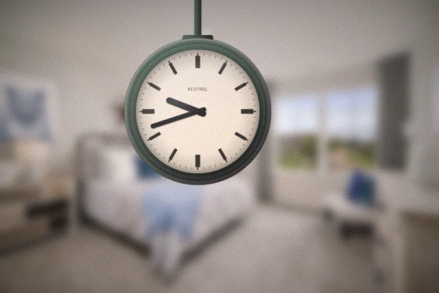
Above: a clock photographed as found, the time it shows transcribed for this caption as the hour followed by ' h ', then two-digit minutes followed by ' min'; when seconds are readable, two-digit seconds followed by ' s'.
9 h 42 min
